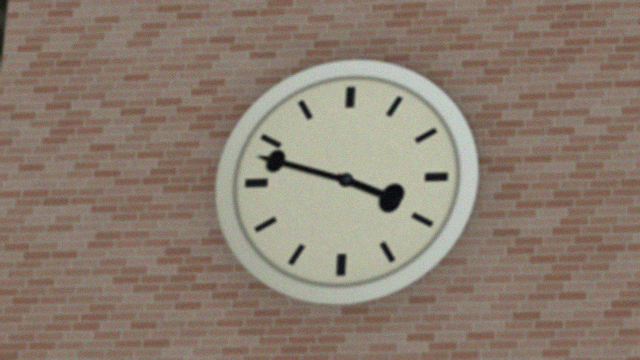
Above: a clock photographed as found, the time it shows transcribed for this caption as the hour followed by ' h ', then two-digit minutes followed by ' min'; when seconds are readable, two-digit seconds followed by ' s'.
3 h 48 min
